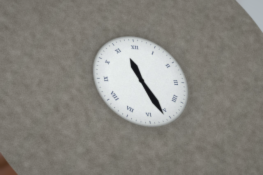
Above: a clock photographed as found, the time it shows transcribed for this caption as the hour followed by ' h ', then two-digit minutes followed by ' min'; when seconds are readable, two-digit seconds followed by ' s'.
11 h 26 min
